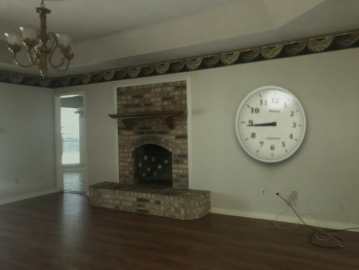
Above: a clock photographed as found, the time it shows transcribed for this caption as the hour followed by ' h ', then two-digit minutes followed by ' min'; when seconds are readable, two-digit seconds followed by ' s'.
8 h 44 min
